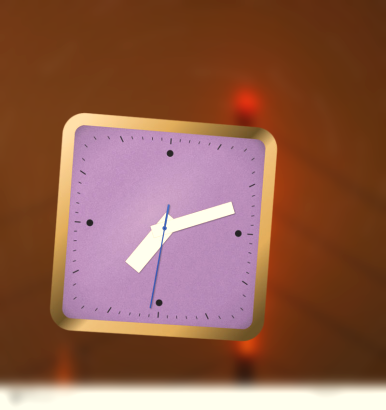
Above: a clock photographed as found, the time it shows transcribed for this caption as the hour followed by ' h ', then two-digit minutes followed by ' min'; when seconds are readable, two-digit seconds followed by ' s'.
7 h 11 min 31 s
